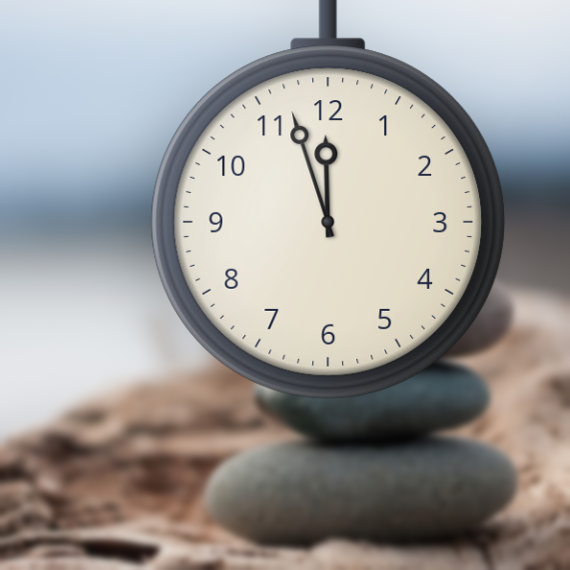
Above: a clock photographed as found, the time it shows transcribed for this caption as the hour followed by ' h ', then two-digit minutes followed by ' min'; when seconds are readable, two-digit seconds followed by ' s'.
11 h 57 min
